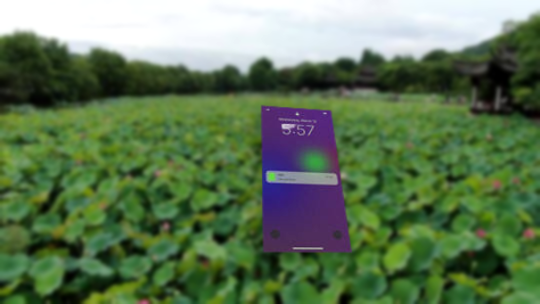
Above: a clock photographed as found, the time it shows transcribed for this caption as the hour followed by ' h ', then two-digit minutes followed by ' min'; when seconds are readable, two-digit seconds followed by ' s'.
5 h 57 min
